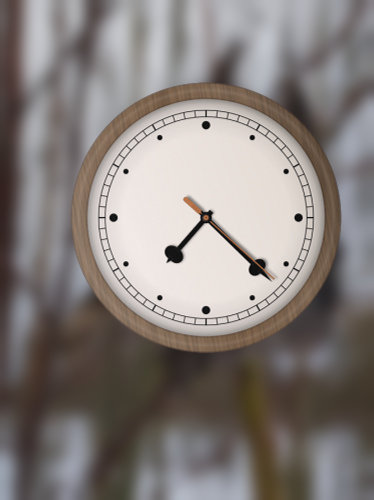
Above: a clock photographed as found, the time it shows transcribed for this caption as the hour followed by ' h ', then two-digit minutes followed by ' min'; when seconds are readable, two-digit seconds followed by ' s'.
7 h 22 min 22 s
